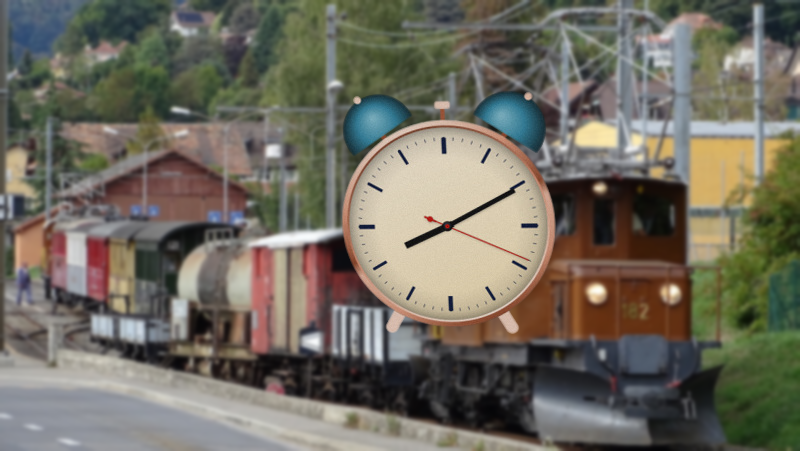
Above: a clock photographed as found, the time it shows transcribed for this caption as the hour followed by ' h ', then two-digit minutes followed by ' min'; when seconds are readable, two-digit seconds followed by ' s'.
8 h 10 min 19 s
